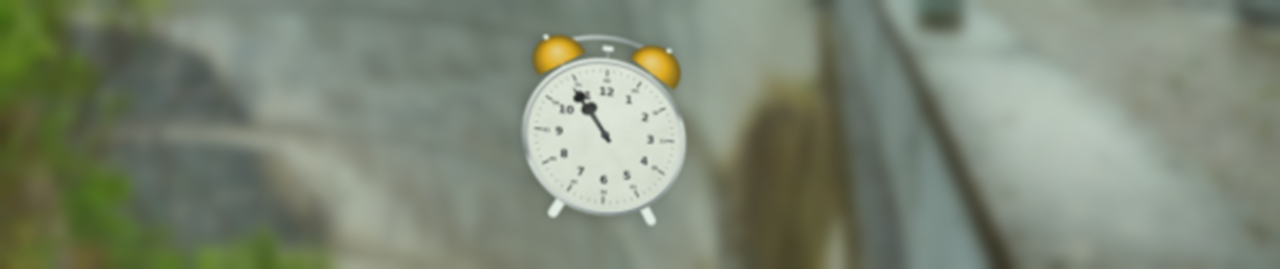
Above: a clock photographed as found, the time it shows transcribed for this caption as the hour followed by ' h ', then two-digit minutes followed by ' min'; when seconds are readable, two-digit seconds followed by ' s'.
10 h 54 min
